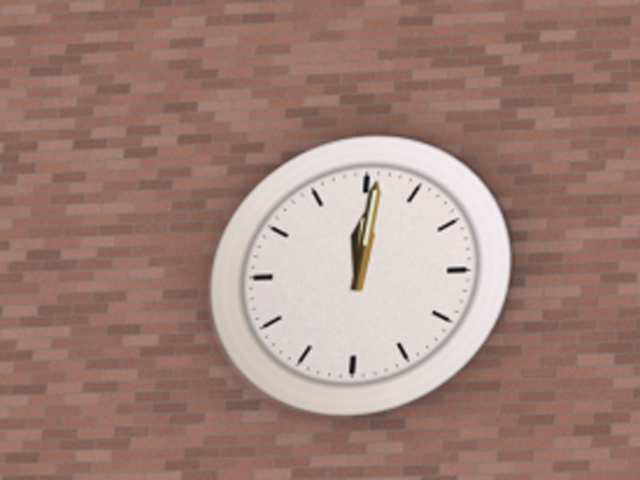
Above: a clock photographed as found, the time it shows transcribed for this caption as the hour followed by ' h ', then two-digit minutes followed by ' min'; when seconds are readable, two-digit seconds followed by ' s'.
12 h 01 min
